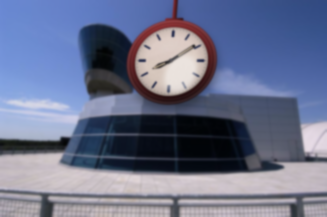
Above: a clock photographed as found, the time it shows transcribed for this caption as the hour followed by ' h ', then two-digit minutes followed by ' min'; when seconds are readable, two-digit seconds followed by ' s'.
8 h 09 min
